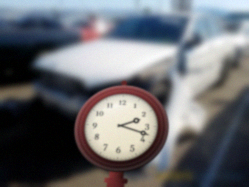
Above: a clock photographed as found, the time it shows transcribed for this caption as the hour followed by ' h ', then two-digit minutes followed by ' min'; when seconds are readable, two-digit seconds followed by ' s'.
2 h 18 min
